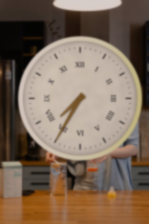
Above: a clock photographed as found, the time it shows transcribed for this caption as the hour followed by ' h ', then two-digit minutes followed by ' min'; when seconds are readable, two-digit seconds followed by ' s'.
7 h 35 min
